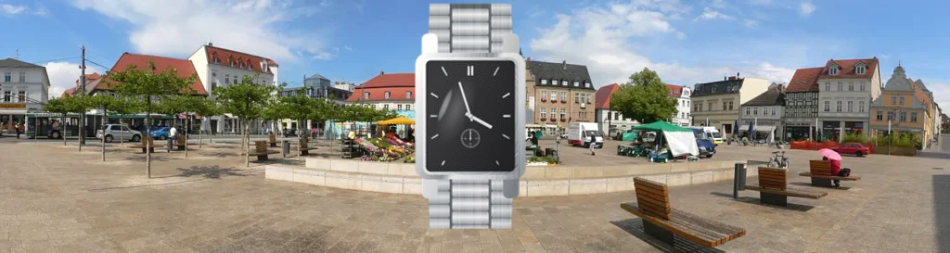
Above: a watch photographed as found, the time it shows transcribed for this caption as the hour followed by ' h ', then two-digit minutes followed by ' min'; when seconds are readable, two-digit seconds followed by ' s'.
3 h 57 min
